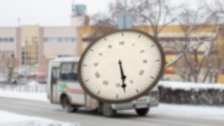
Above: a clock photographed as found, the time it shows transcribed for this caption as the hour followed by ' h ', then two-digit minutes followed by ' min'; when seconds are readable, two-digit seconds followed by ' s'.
5 h 28 min
